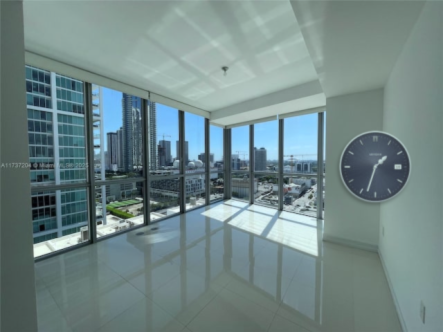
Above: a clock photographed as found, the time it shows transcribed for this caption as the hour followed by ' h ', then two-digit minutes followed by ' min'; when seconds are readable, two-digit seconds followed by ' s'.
1 h 33 min
